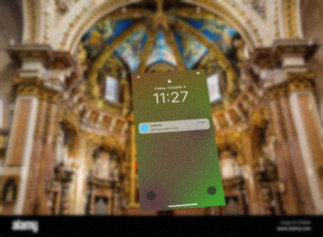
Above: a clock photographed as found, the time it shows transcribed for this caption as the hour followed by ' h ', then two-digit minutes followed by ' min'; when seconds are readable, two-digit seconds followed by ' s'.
11 h 27 min
